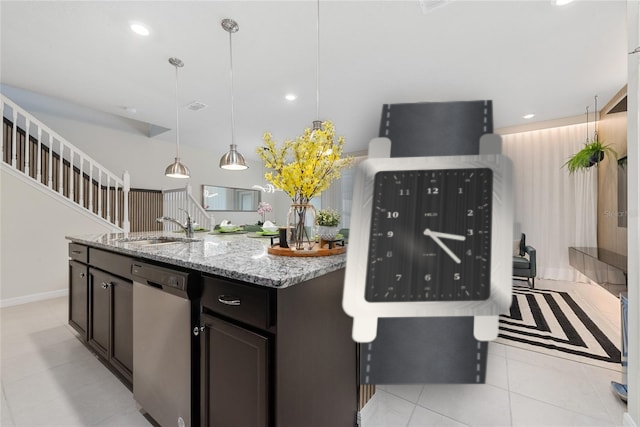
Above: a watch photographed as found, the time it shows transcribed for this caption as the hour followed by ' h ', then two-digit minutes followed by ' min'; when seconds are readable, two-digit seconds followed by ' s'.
3 h 23 min
